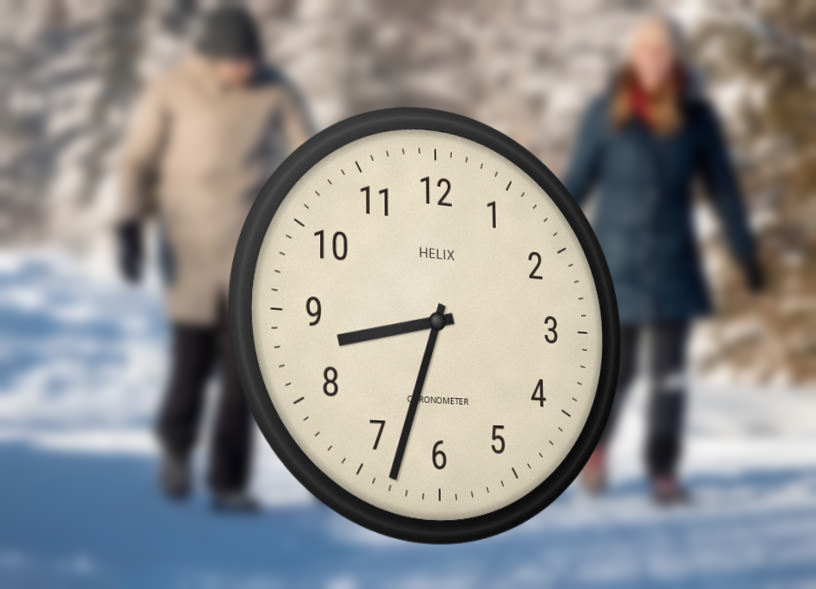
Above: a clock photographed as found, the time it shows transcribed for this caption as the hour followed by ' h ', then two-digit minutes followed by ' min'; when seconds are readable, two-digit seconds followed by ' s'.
8 h 33 min
